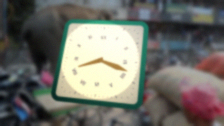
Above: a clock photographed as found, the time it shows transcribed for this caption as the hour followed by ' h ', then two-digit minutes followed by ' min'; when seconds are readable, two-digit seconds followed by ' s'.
8 h 18 min
